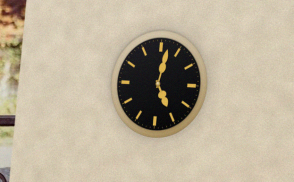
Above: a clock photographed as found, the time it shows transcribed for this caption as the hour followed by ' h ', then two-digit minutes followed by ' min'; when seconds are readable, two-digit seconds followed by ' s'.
5 h 02 min
